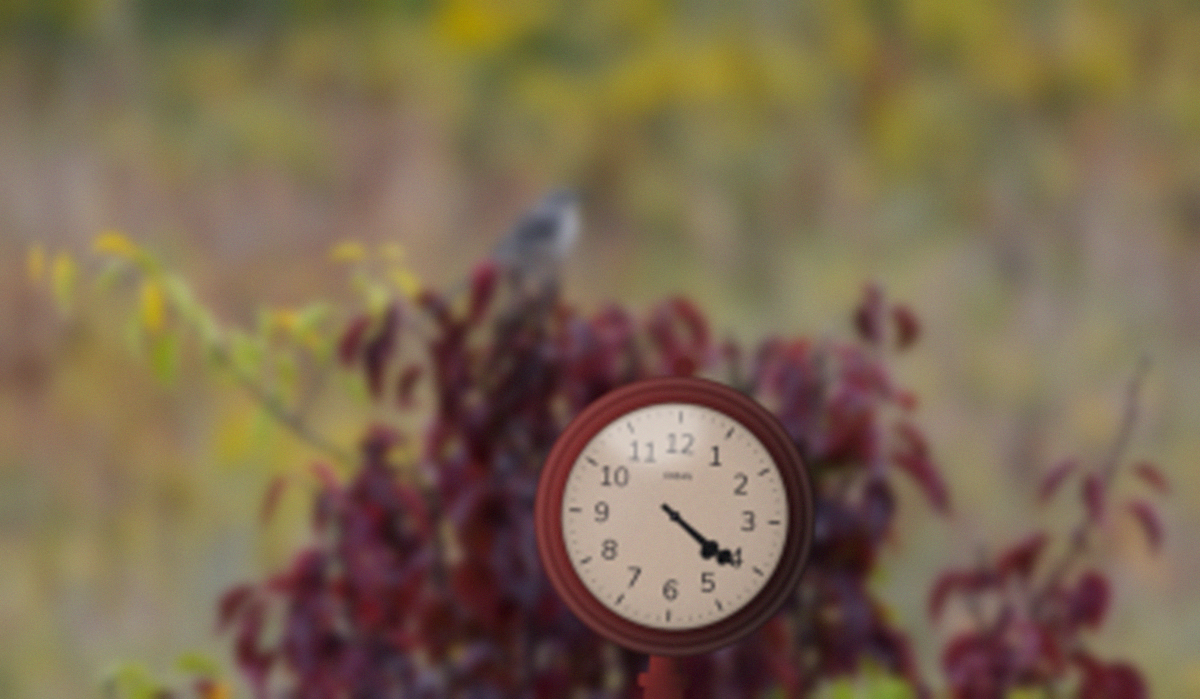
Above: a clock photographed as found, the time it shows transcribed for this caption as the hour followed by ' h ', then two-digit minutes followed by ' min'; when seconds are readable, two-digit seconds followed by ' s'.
4 h 21 min
